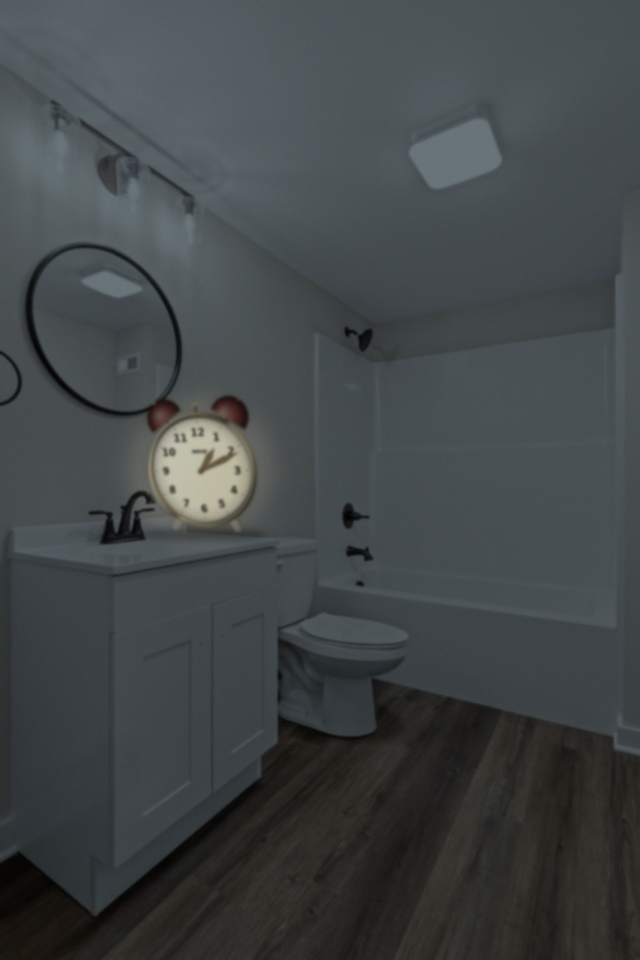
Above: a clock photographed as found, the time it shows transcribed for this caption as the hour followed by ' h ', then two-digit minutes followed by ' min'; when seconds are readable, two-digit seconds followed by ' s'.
1 h 11 min
